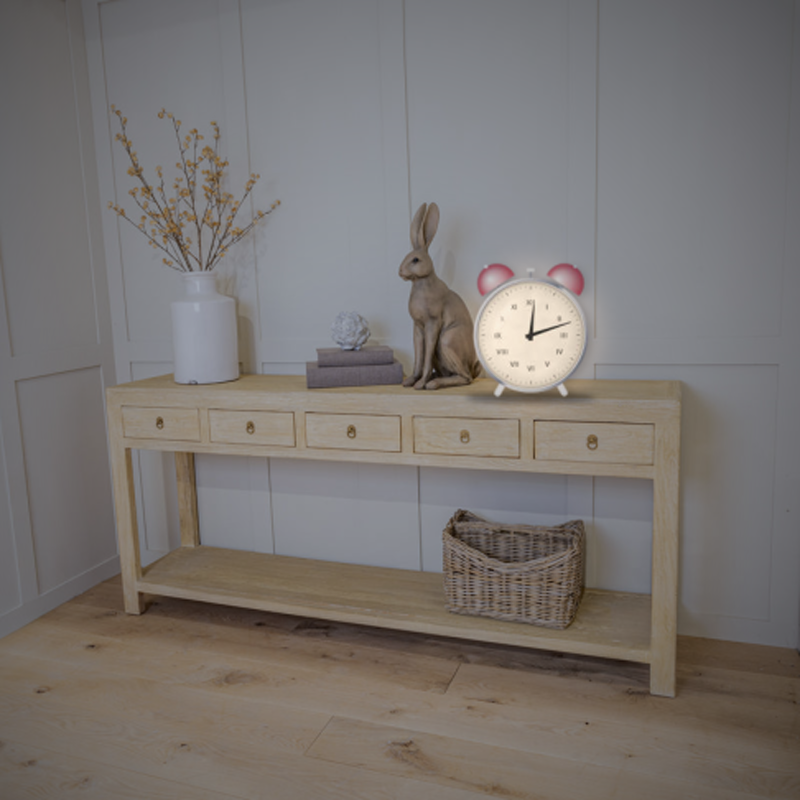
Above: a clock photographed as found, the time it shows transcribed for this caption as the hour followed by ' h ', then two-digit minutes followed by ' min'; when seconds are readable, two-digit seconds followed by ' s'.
12 h 12 min
